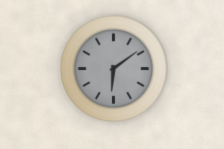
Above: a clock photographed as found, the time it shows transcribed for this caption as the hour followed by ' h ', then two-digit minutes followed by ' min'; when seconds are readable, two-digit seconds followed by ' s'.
6 h 09 min
